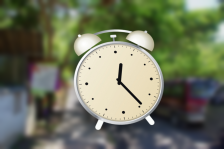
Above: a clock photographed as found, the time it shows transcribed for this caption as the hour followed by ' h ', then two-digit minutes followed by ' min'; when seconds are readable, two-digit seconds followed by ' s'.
12 h 24 min
